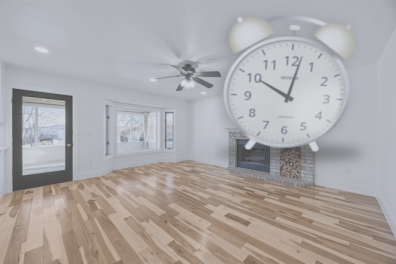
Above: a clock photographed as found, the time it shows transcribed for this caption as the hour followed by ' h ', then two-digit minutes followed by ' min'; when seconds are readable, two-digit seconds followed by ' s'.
10 h 02 min
